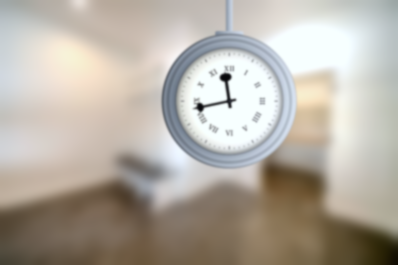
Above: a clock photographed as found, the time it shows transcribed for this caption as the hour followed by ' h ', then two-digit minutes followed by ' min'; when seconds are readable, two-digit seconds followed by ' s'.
11 h 43 min
